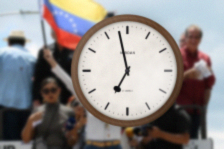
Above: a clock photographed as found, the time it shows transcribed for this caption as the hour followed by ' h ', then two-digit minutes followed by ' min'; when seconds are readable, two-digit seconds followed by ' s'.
6 h 58 min
